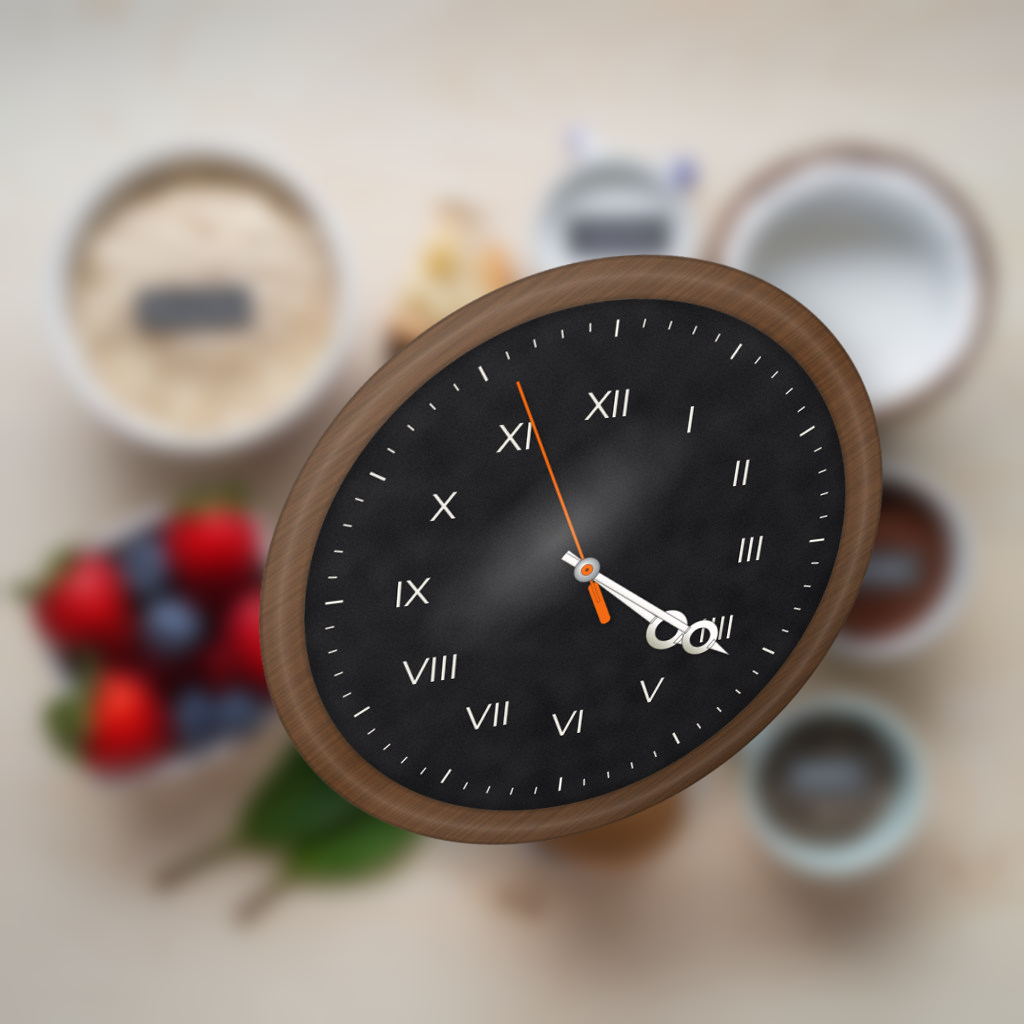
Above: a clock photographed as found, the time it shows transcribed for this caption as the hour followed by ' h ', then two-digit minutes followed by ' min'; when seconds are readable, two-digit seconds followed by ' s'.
4 h 20 min 56 s
